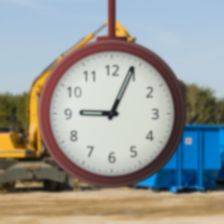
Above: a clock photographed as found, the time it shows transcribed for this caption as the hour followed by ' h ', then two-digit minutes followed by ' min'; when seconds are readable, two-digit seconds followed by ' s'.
9 h 04 min
